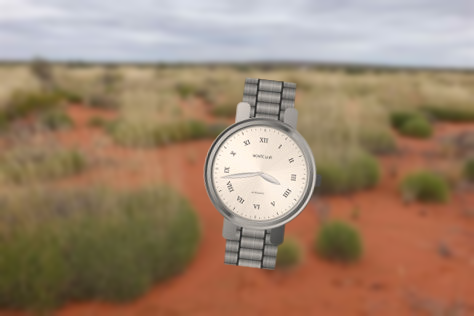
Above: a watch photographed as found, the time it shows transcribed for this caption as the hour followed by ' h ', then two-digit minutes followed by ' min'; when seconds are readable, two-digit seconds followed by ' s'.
3 h 43 min
